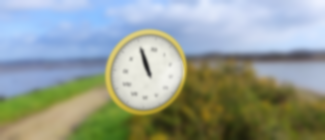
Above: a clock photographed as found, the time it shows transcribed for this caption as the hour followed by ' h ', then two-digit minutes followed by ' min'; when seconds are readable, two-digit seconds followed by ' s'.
10 h 55 min
